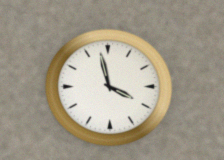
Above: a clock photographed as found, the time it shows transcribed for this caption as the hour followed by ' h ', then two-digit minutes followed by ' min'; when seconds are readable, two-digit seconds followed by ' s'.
3 h 58 min
